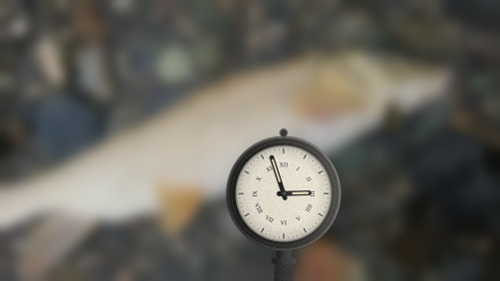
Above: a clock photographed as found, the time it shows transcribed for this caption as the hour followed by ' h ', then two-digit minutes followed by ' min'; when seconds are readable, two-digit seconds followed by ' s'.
2 h 57 min
